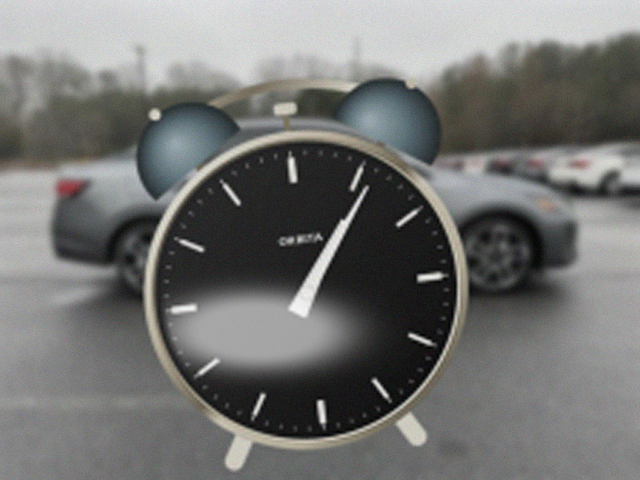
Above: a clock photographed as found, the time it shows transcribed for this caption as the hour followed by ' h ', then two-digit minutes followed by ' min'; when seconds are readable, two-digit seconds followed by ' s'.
1 h 06 min
